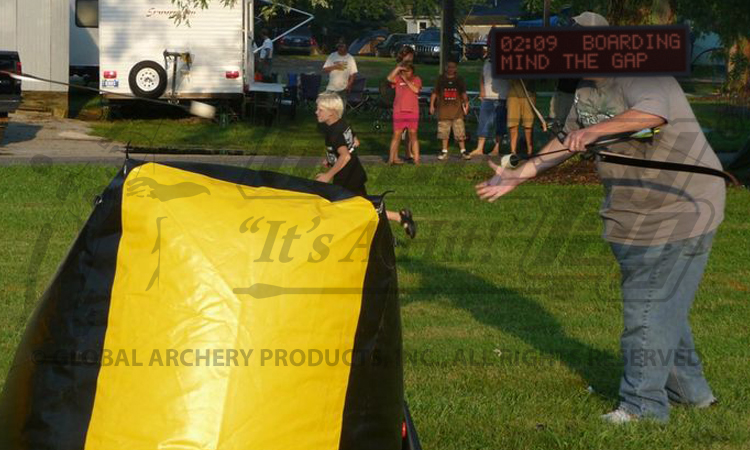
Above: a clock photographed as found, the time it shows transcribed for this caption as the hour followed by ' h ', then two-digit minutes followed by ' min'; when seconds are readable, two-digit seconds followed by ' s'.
2 h 09 min
